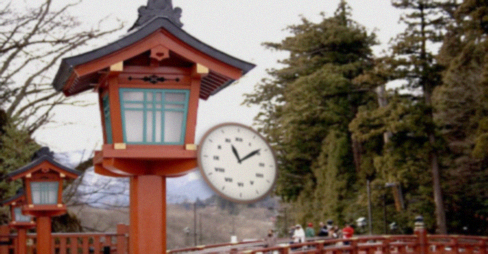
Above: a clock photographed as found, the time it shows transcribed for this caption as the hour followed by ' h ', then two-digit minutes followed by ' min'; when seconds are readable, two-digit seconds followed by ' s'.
11 h 09 min
